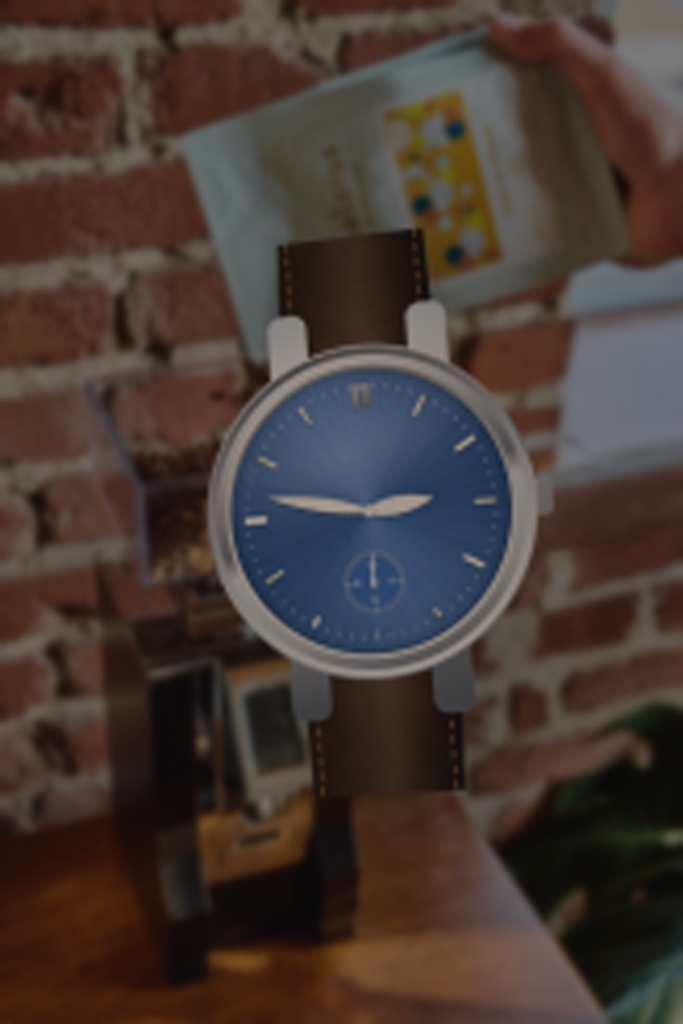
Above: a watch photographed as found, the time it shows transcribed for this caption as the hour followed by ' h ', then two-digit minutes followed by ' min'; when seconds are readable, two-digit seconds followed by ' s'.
2 h 47 min
